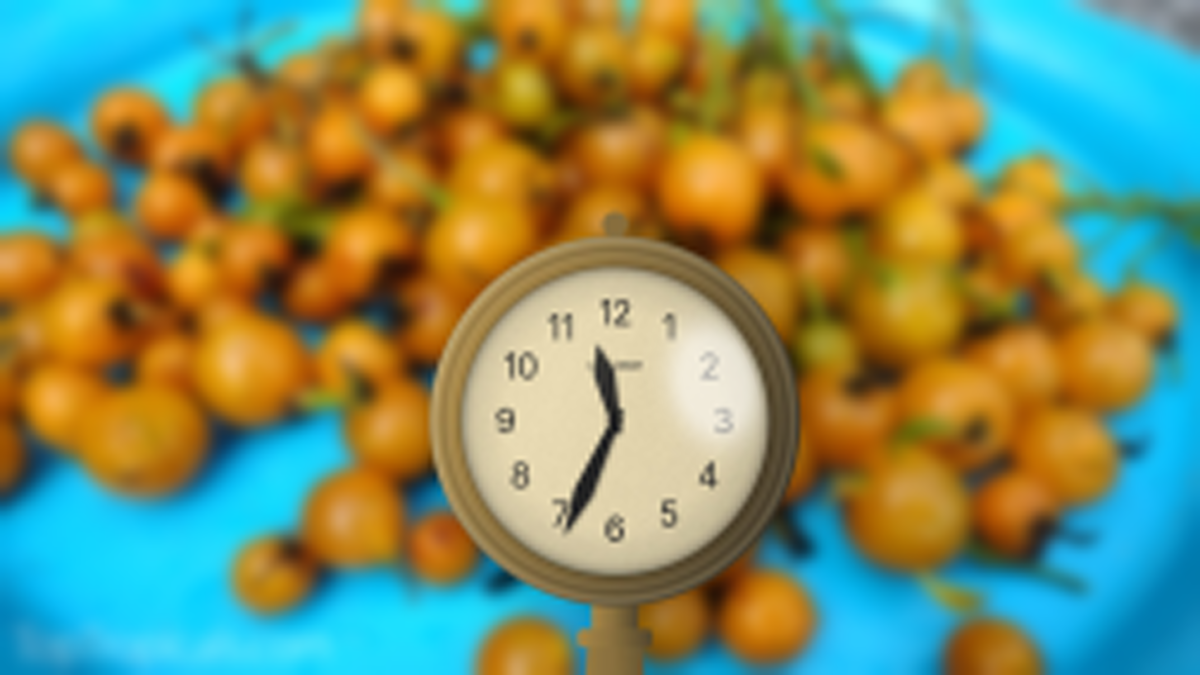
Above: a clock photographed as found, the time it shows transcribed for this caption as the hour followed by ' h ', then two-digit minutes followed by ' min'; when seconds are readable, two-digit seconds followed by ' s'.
11 h 34 min
